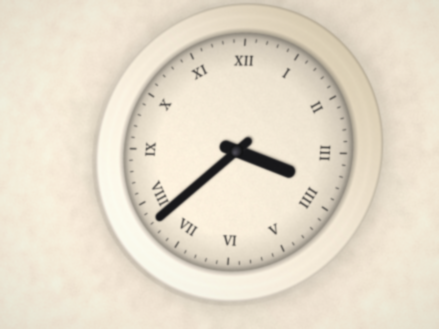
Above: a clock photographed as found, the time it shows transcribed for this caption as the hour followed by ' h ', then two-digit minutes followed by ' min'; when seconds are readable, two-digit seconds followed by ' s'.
3 h 38 min
